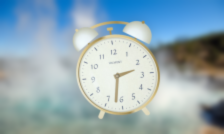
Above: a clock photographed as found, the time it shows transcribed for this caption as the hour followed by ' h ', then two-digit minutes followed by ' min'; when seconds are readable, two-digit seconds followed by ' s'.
2 h 32 min
